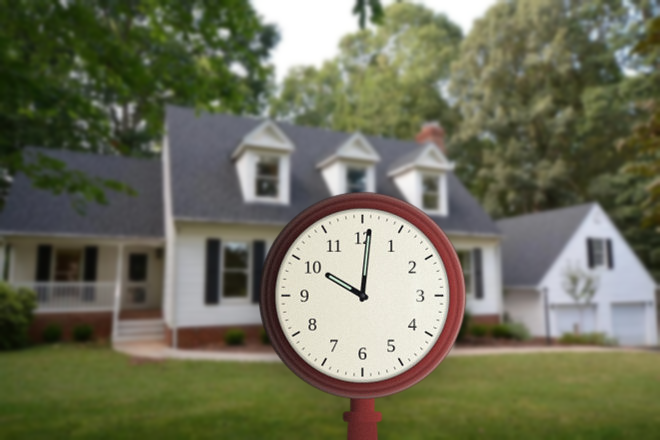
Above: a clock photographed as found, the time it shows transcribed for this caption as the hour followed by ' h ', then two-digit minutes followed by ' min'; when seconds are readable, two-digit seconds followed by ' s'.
10 h 01 min
